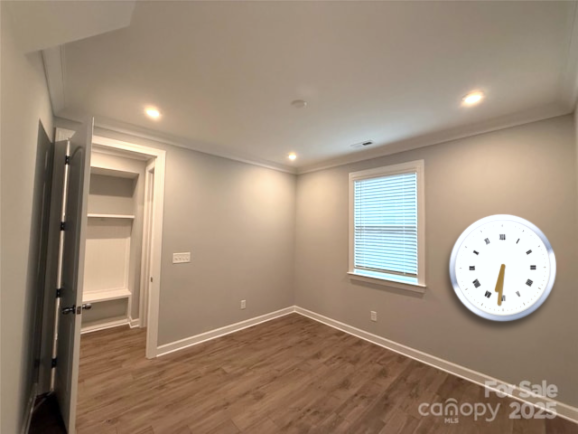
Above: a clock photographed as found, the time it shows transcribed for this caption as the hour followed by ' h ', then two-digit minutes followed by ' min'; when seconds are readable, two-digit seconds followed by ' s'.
6 h 31 min
